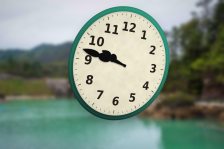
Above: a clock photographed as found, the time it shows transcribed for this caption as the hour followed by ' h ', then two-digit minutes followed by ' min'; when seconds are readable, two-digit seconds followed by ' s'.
9 h 47 min
